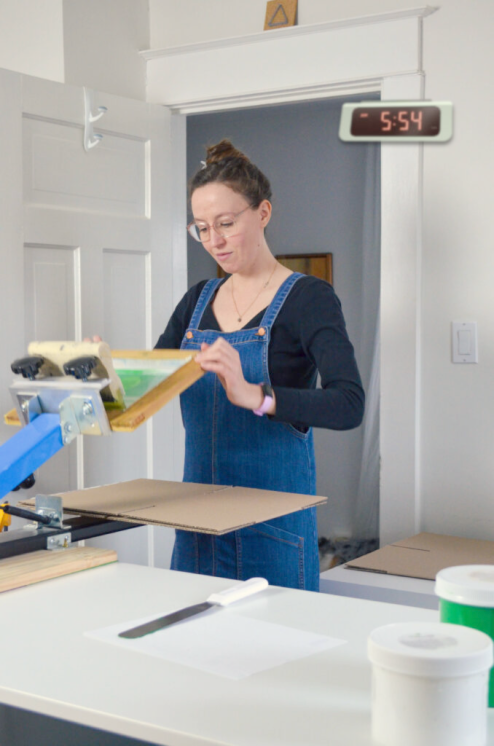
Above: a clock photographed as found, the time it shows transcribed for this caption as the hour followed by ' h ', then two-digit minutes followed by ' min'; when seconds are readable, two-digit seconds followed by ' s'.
5 h 54 min
